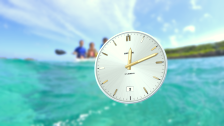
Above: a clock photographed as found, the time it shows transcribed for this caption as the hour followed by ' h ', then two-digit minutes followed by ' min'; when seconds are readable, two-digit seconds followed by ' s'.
12 h 12 min
